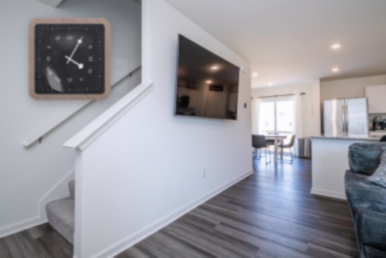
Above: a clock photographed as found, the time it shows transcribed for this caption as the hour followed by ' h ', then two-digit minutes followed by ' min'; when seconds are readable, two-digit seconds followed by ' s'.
4 h 05 min
